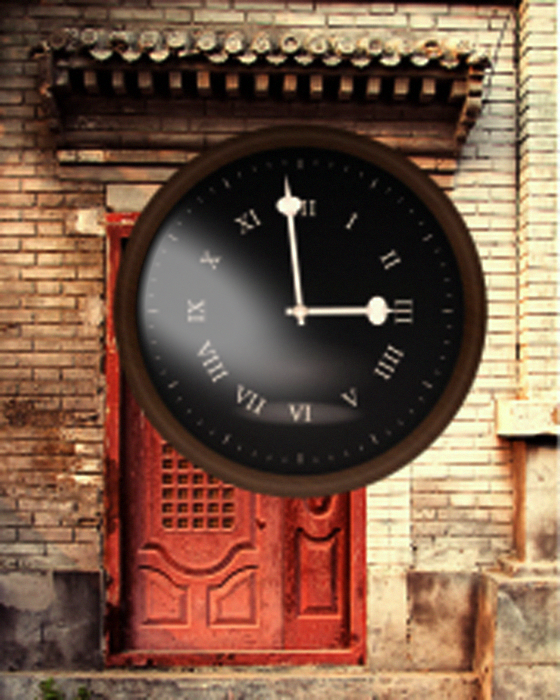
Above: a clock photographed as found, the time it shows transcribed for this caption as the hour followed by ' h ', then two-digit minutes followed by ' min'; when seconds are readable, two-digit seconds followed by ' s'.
2 h 59 min
